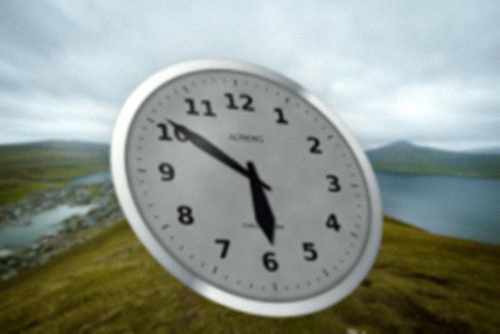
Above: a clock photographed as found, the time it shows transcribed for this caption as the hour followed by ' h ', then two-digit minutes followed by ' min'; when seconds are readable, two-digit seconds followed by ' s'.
5 h 51 min
